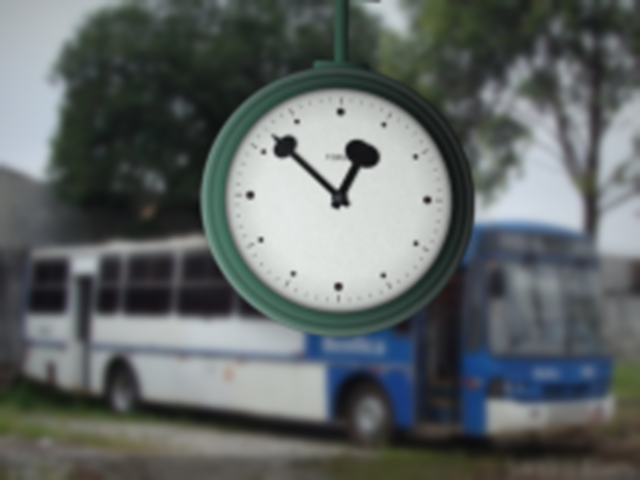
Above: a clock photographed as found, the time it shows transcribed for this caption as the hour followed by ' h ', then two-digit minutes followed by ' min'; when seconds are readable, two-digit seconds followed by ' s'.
12 h 52 min
